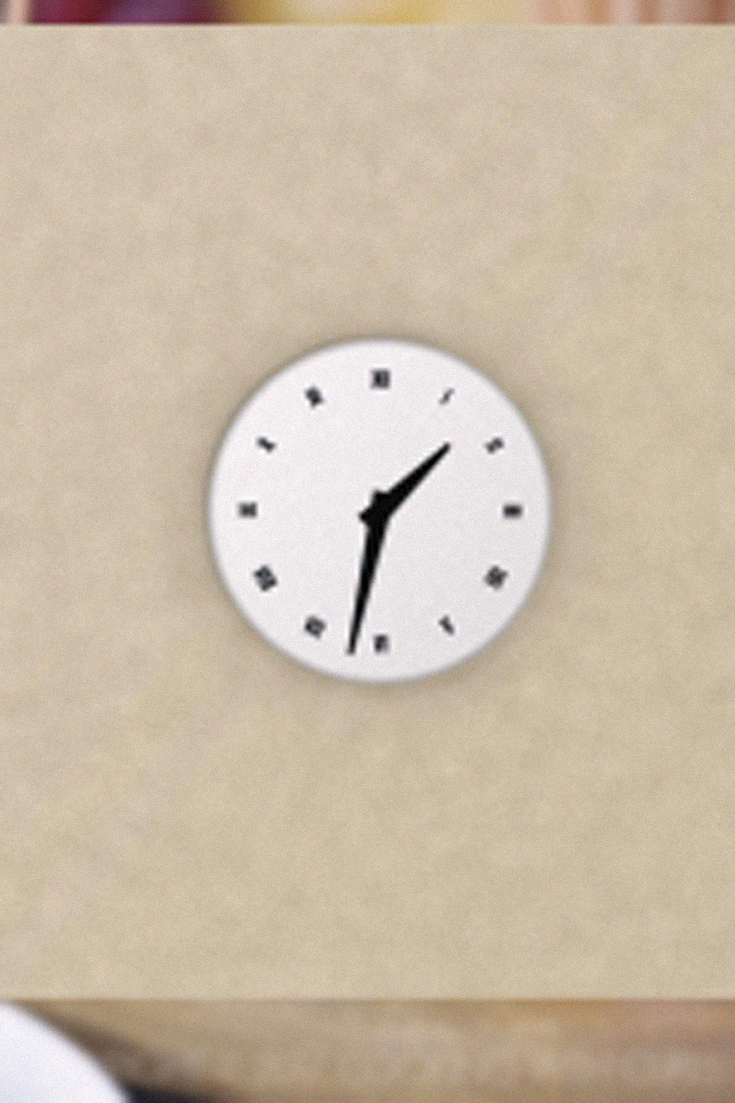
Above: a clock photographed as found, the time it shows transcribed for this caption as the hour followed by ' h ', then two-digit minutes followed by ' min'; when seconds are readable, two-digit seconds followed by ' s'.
1 h 32 min
